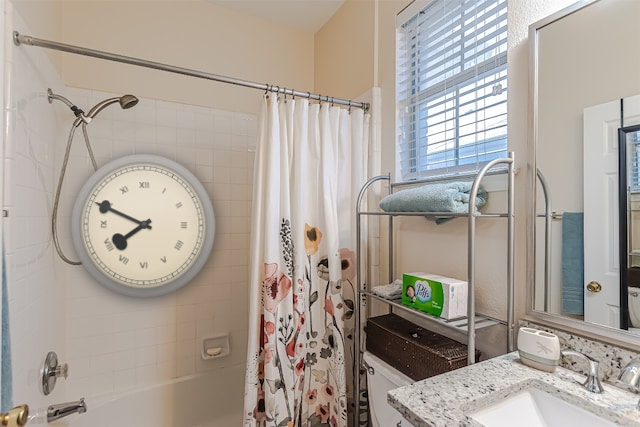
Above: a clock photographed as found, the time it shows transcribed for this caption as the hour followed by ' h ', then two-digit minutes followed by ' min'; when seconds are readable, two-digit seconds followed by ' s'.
7 h 49 min
